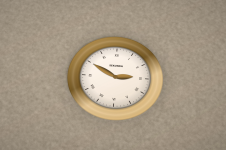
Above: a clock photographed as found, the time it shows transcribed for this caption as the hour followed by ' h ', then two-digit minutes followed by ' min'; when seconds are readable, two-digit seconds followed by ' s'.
2 h 50 min
